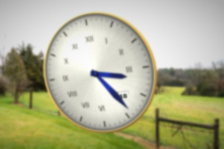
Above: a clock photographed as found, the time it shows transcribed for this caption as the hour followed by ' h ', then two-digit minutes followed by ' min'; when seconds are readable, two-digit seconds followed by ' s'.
3 h 24 min
